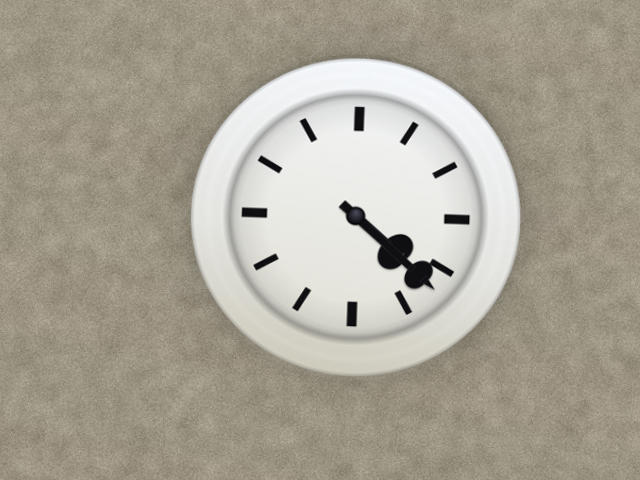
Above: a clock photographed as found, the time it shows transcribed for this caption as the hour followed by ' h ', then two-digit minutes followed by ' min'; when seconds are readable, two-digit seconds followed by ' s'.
4 h 22 min
